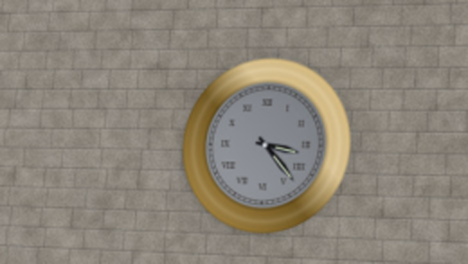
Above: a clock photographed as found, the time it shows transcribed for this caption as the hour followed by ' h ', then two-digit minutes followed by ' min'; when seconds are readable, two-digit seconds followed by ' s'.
3 h 23 min
